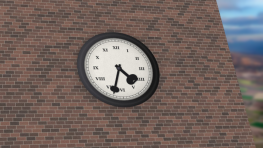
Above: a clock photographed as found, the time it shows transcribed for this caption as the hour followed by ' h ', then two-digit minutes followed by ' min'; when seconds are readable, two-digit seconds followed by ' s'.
4 h 33 min
